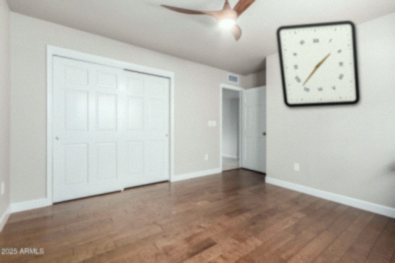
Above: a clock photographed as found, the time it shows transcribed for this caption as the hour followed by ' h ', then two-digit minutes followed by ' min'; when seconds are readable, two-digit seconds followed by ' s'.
1 h 37 min
